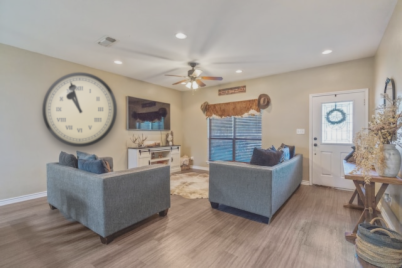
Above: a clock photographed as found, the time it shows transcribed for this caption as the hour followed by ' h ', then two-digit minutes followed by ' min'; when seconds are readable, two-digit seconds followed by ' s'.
10 h 57 min
